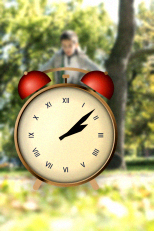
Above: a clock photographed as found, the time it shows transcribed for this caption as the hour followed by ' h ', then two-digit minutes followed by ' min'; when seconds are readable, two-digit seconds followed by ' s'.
2 h 08 min
